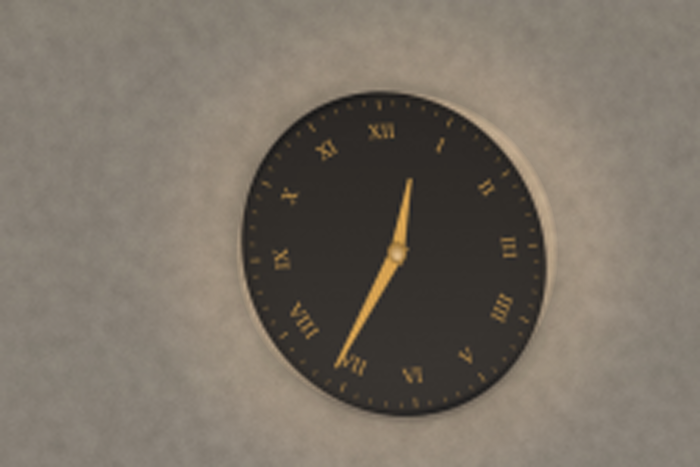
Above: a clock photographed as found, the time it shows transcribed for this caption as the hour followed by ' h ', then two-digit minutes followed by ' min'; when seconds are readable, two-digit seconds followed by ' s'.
12 h 36 min
